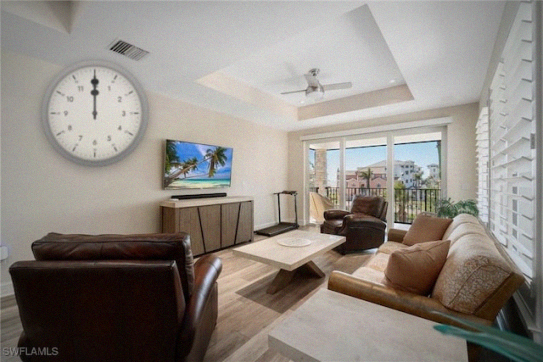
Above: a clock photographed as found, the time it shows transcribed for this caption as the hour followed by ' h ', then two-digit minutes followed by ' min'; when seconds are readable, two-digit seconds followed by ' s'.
12 h 00 min
